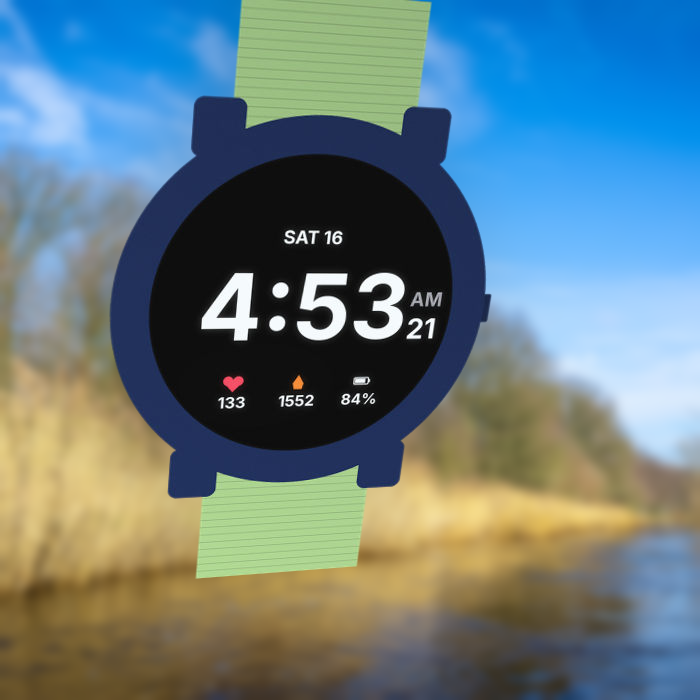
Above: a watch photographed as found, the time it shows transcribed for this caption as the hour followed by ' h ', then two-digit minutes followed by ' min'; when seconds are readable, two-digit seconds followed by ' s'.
4 h 53 min 21 s
